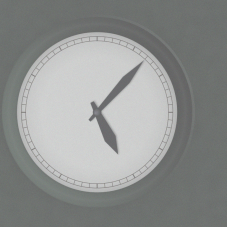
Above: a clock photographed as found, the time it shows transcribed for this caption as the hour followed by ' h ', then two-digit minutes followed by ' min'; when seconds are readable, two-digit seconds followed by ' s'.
5 h 07 min
